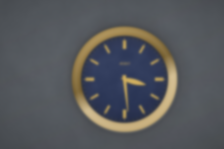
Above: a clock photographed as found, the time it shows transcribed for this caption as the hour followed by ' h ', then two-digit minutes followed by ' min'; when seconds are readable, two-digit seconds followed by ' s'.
3 h 29 min
